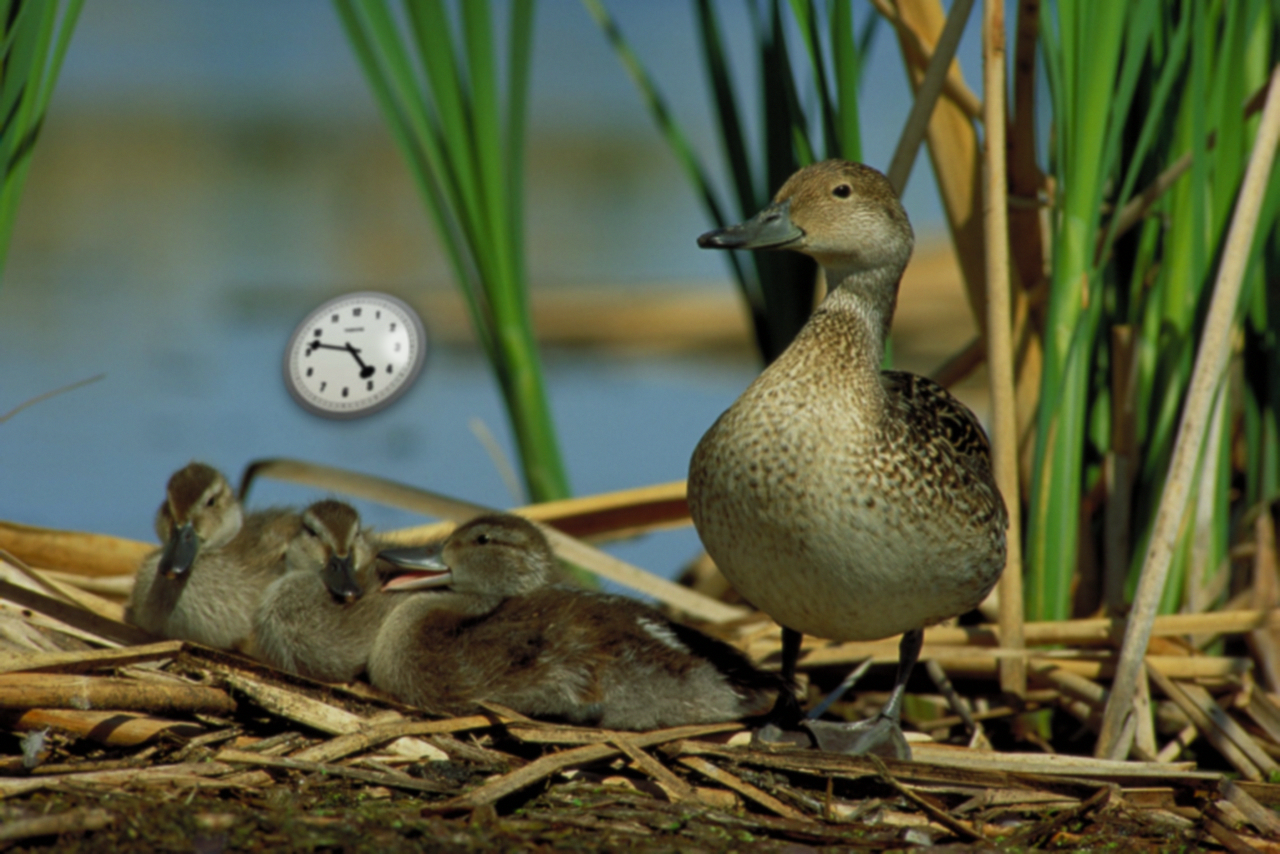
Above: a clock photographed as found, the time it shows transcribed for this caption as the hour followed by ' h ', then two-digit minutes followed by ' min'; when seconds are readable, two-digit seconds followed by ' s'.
4 h 47 min
